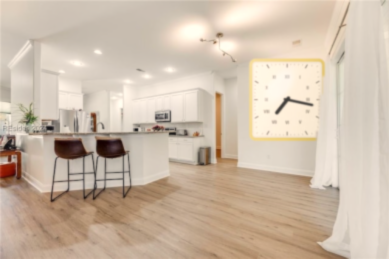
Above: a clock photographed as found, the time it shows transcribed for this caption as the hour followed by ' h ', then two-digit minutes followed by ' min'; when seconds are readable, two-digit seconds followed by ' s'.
7 h 17 min
